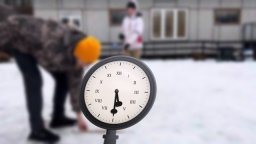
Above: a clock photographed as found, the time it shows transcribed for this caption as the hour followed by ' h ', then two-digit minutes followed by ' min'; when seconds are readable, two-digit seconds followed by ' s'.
5 h 30 min
